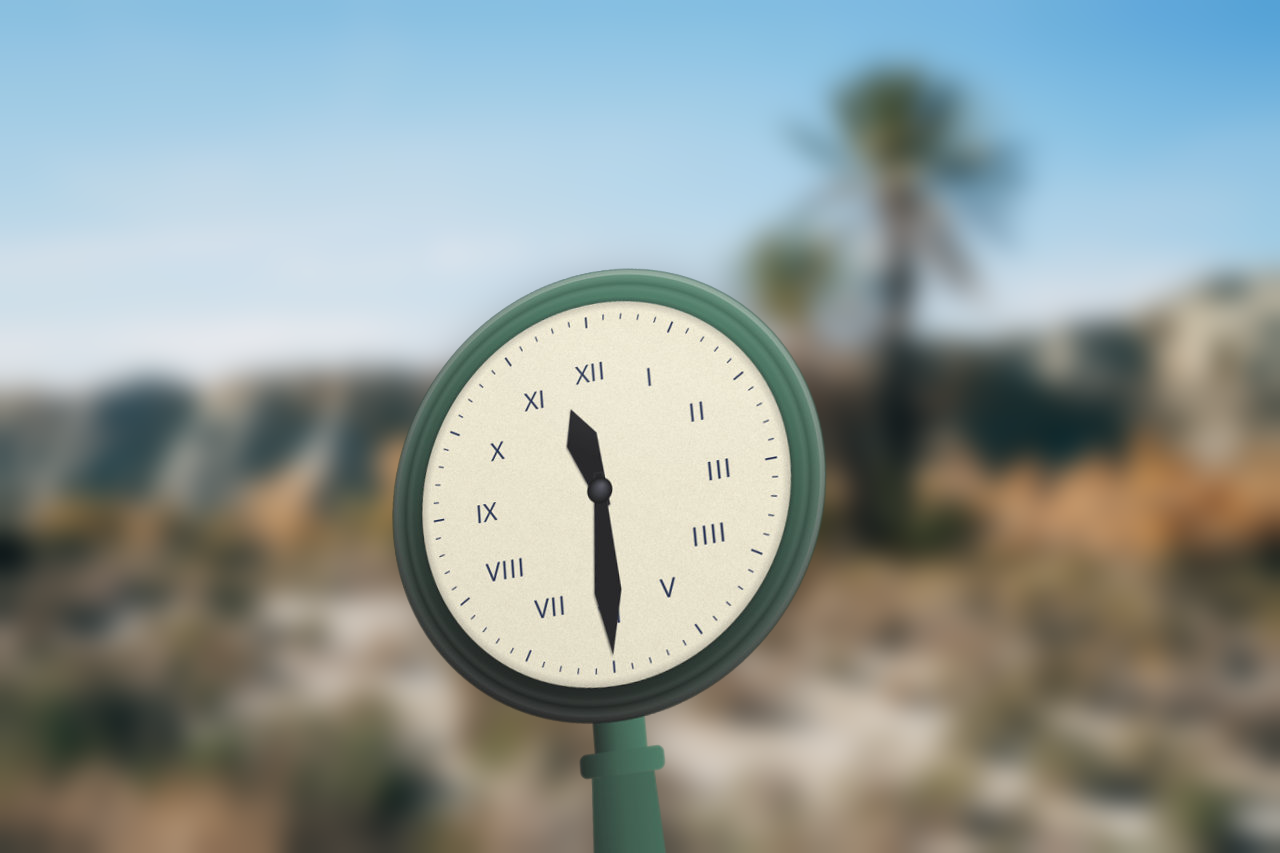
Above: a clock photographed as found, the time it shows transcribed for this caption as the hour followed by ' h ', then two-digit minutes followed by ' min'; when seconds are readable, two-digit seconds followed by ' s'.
11 h 30 min
